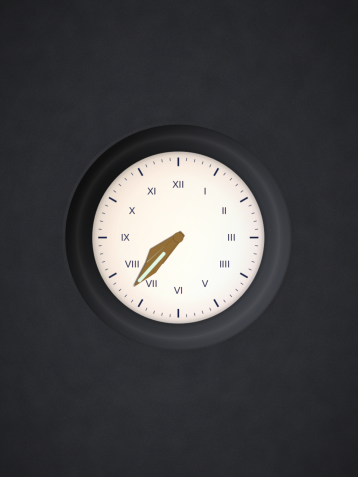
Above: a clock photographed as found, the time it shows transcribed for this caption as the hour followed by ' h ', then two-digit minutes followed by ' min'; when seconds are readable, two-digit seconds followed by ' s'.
7 h 37 min
